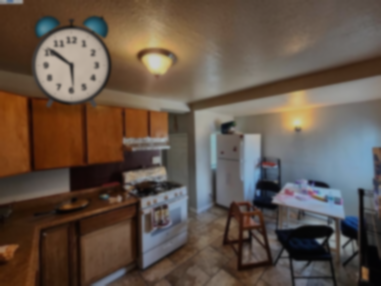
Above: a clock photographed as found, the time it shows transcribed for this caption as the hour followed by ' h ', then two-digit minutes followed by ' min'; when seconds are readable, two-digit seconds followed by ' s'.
5 h 51 min
